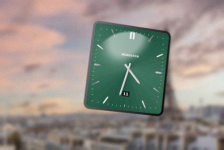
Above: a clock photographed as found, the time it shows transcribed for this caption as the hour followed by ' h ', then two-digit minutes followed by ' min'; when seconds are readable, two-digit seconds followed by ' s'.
4 h 32 min
